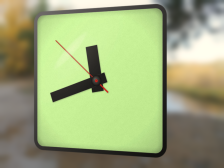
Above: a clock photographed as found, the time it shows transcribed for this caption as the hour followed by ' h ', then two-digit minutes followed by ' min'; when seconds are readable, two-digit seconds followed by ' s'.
11 h 41 min 52 s
